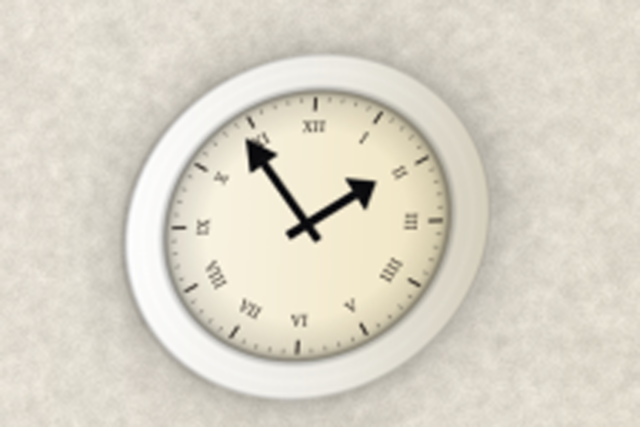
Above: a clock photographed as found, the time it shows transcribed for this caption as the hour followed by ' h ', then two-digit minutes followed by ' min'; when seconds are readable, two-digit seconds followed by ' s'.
1 h 54 min
